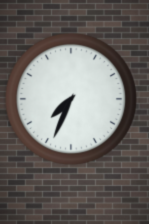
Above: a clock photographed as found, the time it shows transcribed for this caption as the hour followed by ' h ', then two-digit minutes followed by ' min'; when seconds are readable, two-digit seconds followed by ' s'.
7 h 34 min
